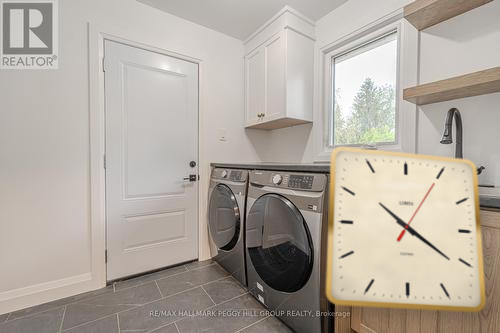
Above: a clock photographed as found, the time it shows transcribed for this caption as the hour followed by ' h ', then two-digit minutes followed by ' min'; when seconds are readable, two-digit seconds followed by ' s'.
10 h 21 min 05 s
